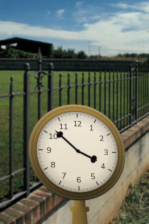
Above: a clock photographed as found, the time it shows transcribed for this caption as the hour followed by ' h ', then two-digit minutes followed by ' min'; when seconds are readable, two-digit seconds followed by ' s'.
3 h 52 min
